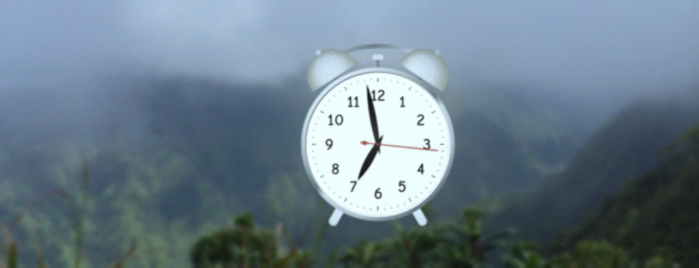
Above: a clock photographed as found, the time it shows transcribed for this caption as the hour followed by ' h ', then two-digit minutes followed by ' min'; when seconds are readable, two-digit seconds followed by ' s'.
6 h 58 min 16 s
